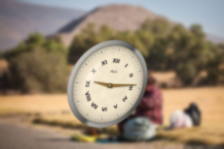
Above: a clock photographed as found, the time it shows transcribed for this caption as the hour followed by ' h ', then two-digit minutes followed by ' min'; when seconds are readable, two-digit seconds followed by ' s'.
9 h 14 min
